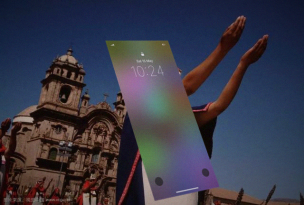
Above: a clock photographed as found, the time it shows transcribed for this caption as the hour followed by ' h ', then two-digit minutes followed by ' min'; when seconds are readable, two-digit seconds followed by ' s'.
10 h 24 min
